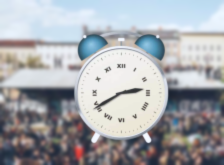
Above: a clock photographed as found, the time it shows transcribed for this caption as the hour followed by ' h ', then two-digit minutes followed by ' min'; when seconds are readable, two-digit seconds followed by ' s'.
2 h 40 min
